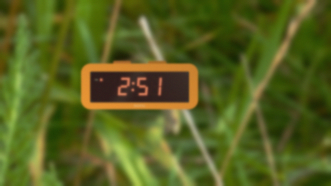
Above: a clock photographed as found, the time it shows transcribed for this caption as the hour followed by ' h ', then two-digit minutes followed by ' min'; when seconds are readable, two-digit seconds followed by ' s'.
2 h 51 min
